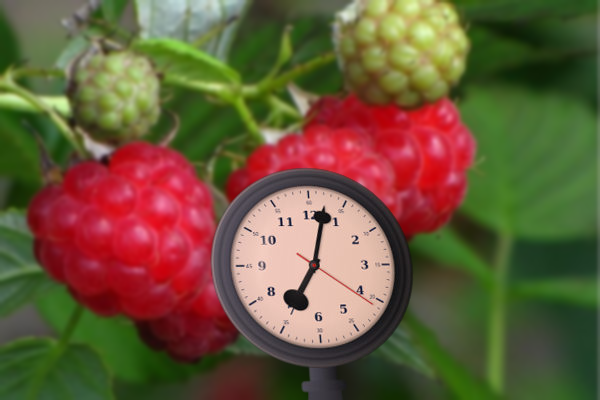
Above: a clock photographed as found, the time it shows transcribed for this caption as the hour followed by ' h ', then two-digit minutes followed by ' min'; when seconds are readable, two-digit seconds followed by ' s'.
7 h 02 min 21 s
